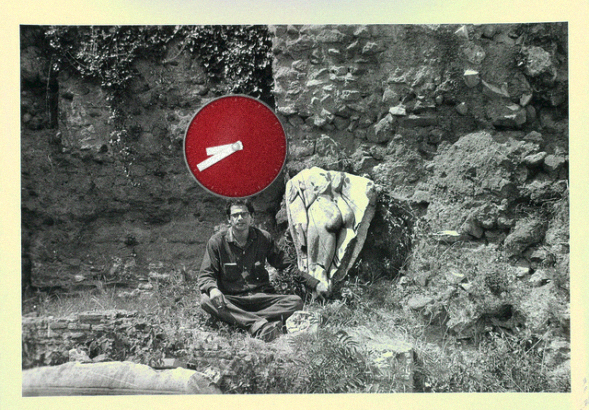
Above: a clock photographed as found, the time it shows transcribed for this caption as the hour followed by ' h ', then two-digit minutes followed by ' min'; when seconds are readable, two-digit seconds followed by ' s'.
8 h 40 min
